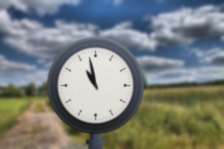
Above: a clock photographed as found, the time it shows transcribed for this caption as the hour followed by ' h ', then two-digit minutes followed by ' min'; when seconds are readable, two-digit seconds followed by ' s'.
10 h 58 min
